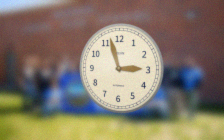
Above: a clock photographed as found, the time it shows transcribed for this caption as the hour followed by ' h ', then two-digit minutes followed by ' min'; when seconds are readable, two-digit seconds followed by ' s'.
2 h 57 min
